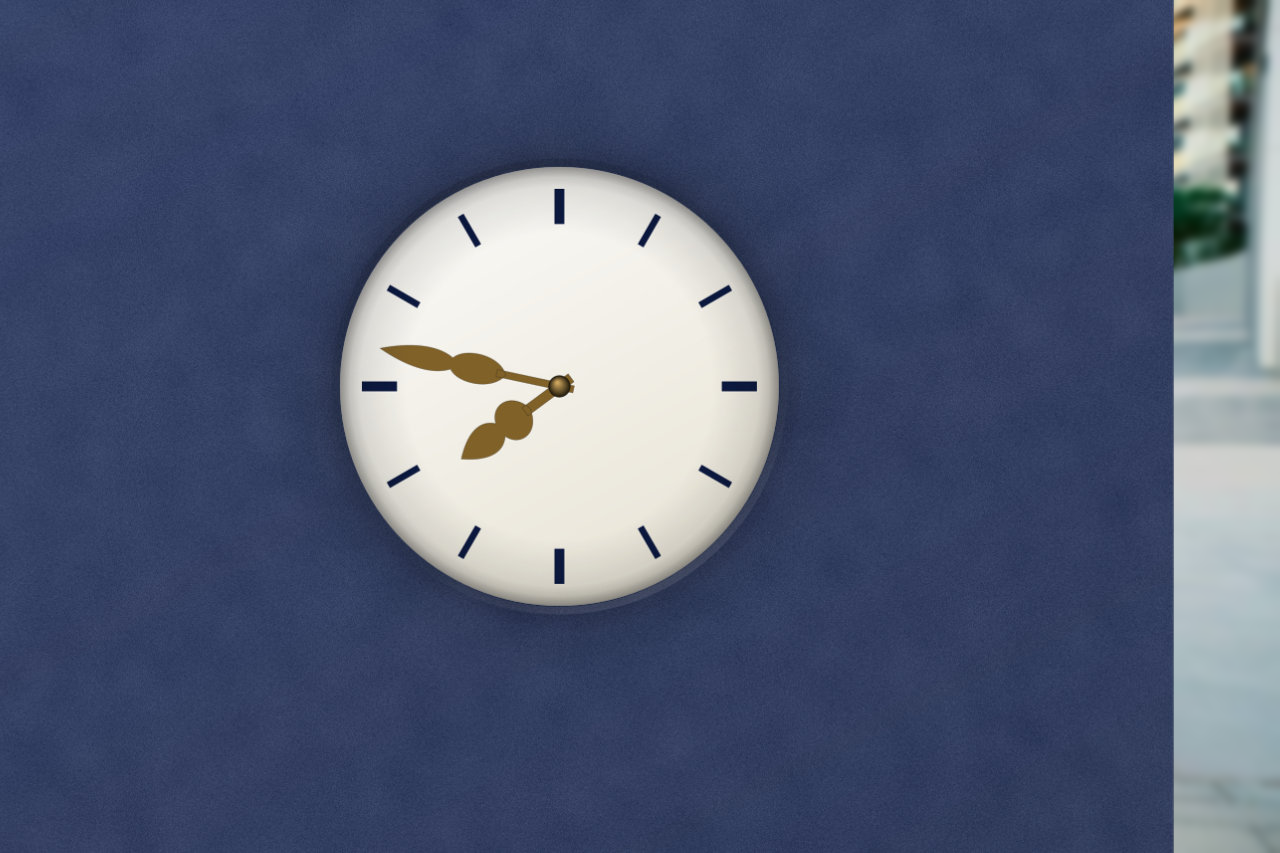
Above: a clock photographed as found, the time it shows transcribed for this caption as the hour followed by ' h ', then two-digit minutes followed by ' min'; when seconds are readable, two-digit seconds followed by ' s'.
7 h 47 min
